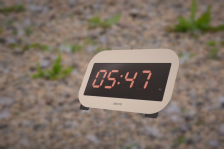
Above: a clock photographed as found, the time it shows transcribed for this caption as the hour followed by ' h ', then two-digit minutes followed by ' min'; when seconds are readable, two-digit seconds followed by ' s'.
5 h 47 min
